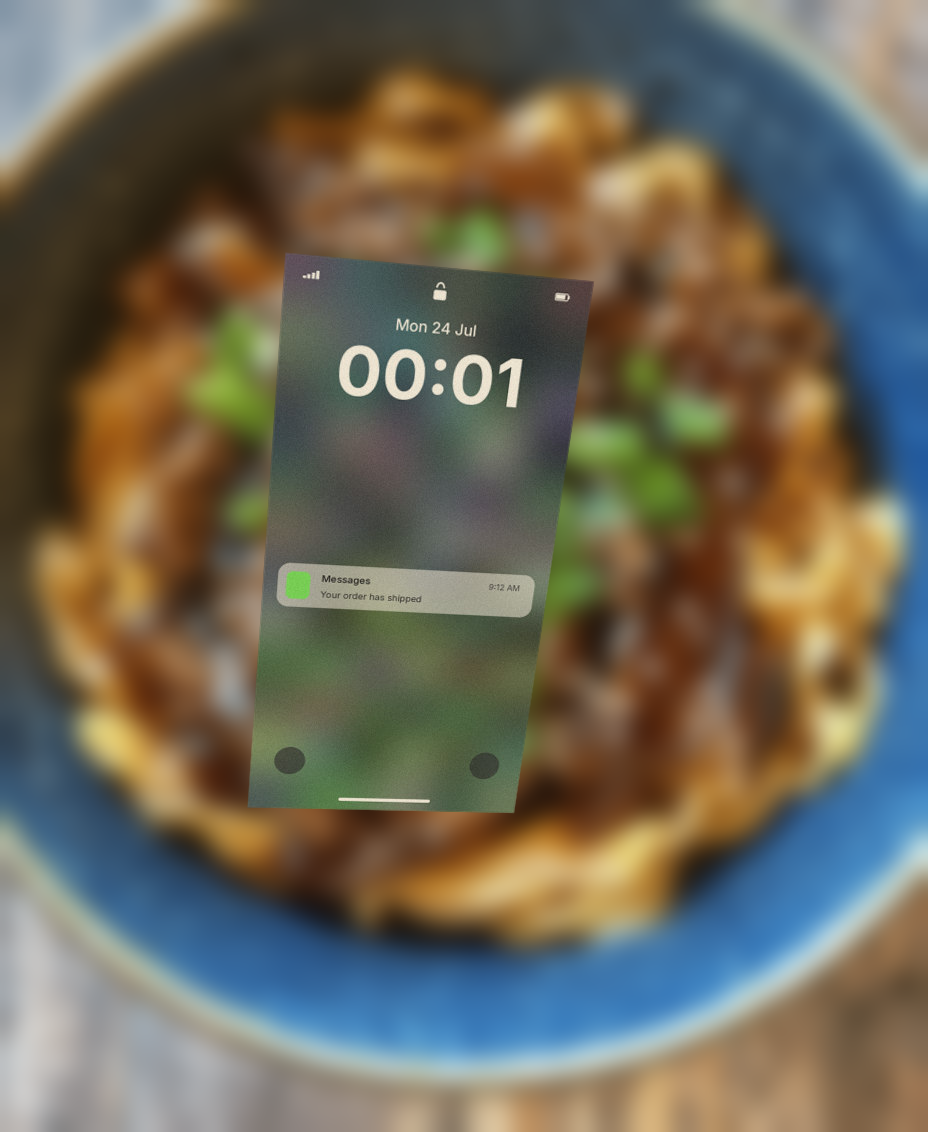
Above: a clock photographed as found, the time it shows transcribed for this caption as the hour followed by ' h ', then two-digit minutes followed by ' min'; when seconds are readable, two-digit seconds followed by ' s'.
0 h 01 min
